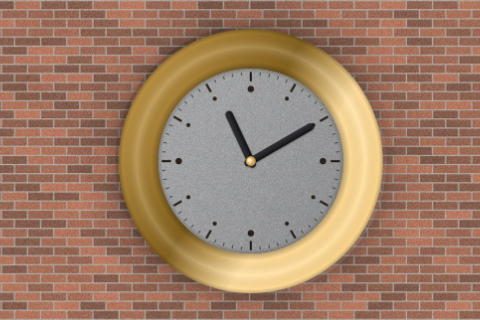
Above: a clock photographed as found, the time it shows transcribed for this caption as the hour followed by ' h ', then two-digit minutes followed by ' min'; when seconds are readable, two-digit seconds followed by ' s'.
11 h 10 min
